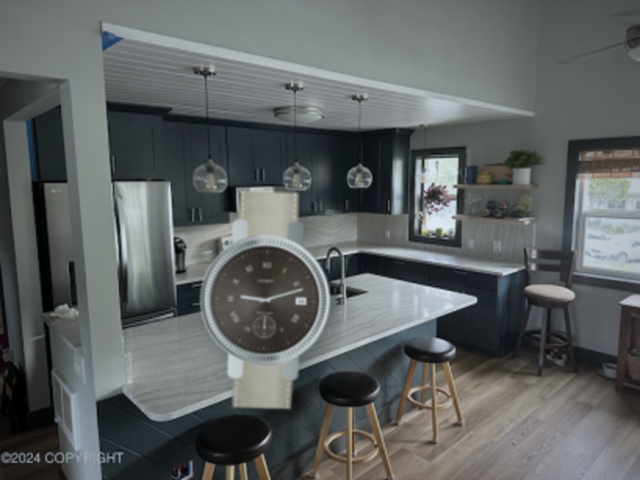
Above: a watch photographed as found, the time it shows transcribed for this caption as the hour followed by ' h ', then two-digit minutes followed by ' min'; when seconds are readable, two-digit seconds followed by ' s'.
9 h 12 min
